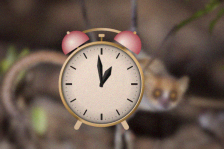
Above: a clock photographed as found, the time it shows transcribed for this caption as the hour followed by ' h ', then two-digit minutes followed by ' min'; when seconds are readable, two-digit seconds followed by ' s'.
12 h 59 min
